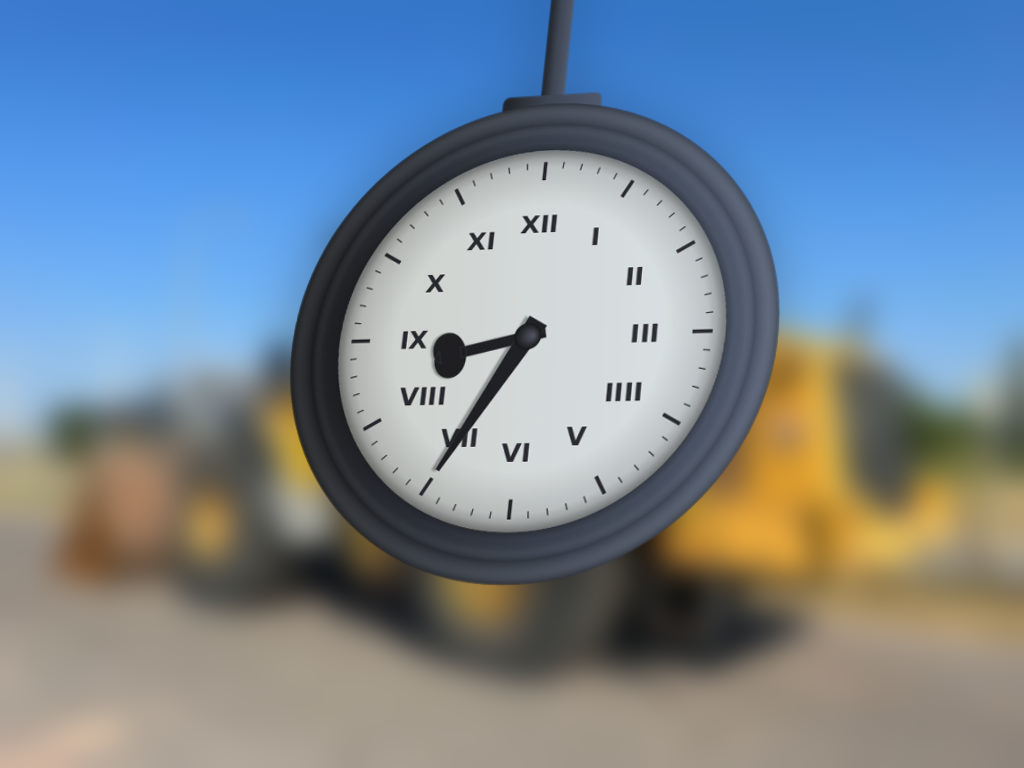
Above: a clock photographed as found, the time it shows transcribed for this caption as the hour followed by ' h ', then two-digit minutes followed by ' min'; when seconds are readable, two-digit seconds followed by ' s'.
8 h 35 min
